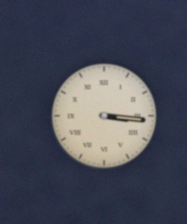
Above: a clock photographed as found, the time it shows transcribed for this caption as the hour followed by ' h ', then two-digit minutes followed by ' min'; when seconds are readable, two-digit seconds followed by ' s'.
3 h 16 min
